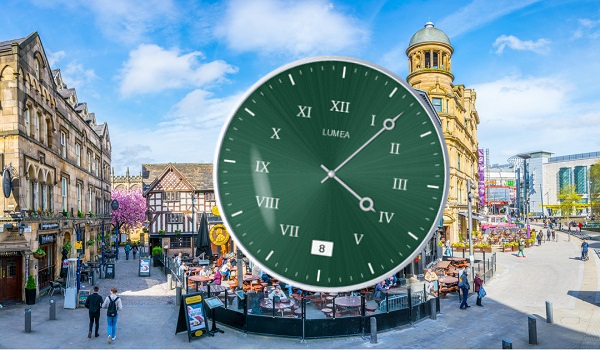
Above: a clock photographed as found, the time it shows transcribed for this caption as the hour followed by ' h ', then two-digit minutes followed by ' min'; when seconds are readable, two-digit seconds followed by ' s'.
4 h 07 min
